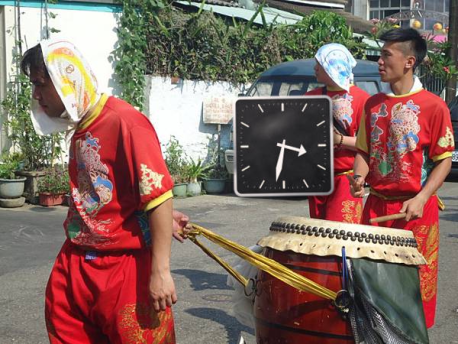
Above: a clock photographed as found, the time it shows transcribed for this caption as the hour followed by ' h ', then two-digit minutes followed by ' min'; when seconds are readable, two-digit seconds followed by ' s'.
3 h 32 min
